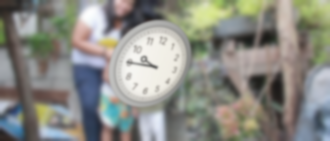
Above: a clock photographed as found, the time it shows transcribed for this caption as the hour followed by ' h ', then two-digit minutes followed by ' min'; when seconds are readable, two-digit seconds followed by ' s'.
9 h 45 min
